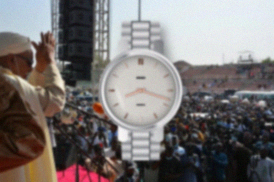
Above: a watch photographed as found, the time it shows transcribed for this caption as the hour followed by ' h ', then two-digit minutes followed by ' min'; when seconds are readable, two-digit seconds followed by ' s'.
8 h 18 min
